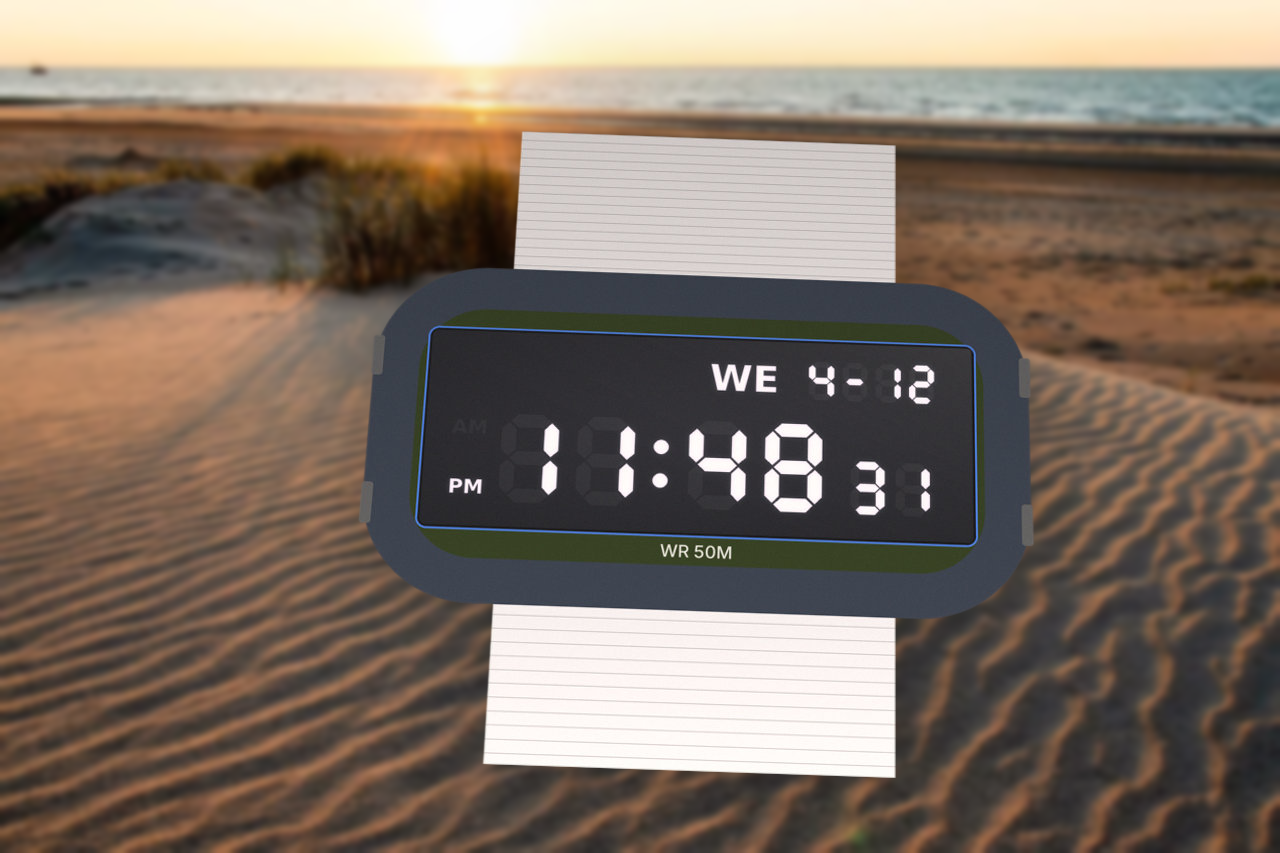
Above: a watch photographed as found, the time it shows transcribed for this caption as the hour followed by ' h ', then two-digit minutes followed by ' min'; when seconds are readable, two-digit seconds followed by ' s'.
11 h 48 min 31 s
